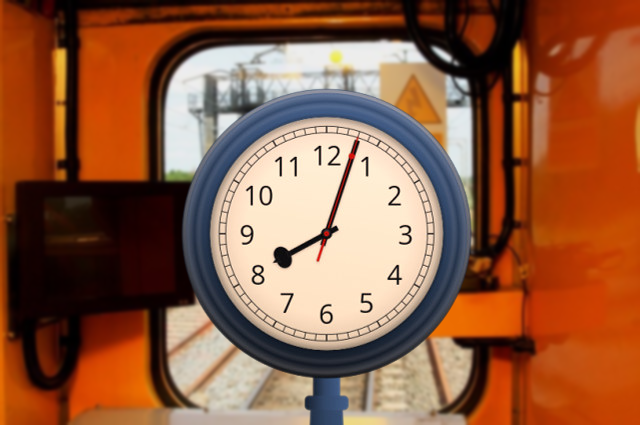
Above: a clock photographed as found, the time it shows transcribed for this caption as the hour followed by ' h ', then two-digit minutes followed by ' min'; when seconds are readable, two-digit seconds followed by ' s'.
8 h 03 min 03 s
